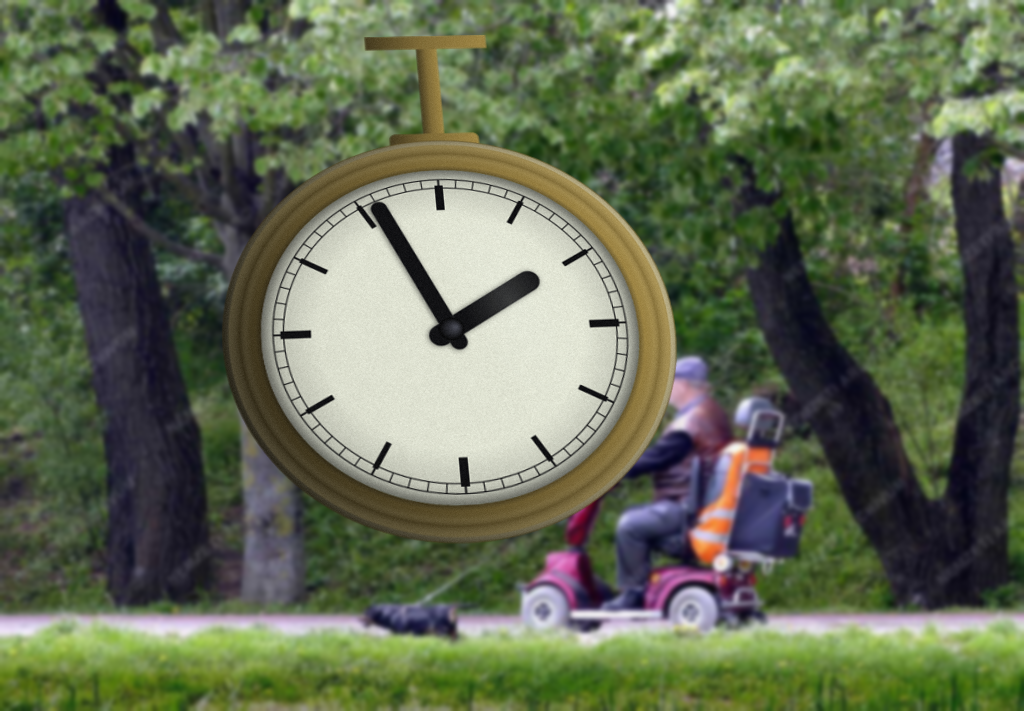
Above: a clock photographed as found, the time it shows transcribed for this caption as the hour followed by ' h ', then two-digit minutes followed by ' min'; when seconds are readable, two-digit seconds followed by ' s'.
1 h 56 min
